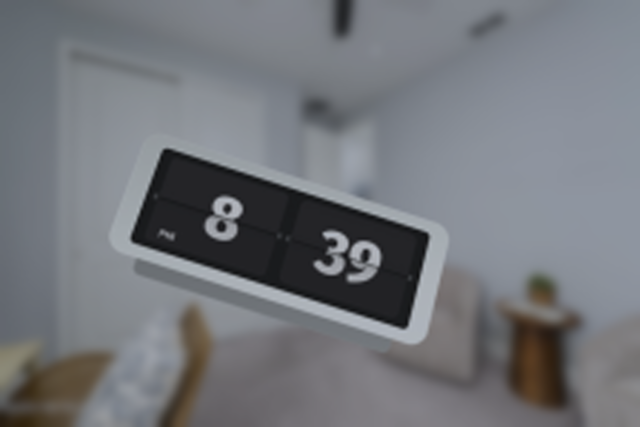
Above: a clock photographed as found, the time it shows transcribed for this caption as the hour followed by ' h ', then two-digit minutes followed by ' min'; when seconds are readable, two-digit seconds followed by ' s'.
8 h 39 min
